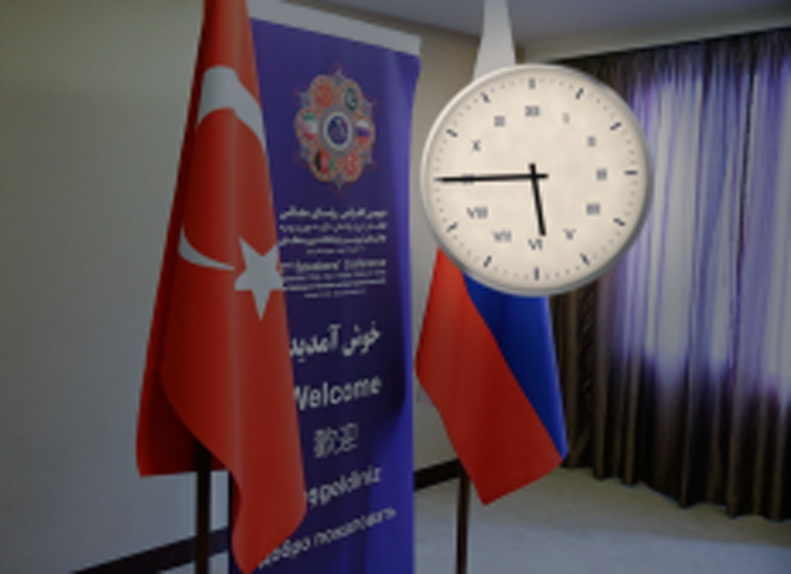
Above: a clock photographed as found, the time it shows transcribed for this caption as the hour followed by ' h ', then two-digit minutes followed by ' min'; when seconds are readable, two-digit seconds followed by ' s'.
5 h 45 min
